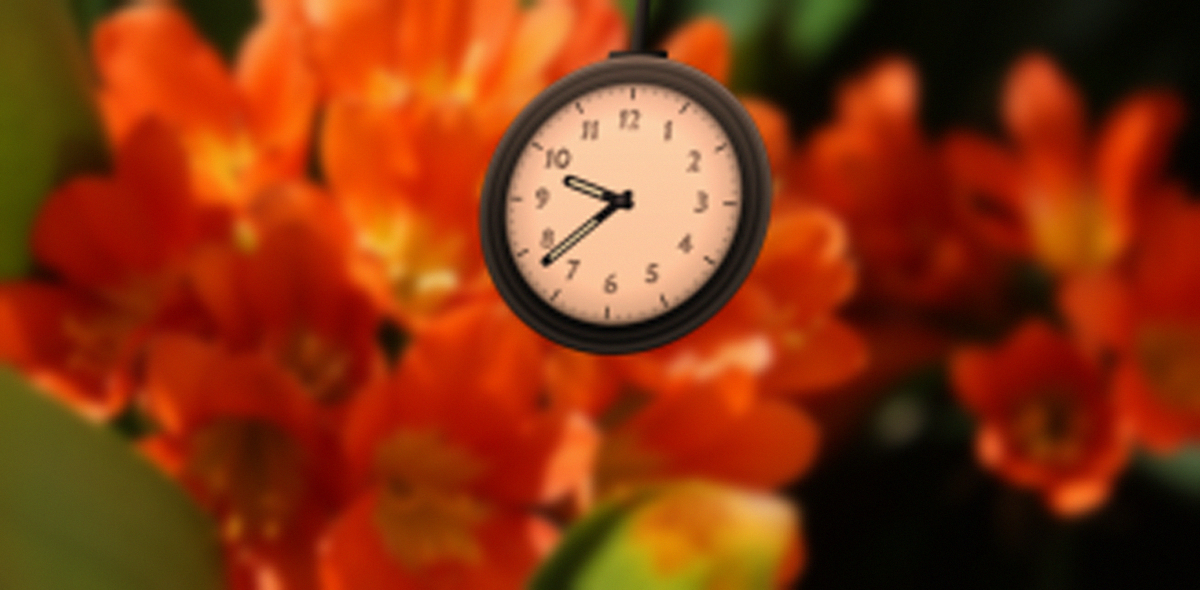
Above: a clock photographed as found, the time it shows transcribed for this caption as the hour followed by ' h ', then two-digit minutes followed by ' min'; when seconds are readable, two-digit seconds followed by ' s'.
9 h 38 min
